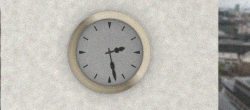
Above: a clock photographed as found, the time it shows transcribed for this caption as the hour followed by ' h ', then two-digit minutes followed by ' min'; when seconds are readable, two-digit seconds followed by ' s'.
2 h 28 min
